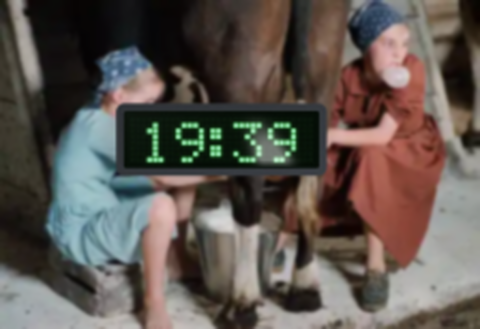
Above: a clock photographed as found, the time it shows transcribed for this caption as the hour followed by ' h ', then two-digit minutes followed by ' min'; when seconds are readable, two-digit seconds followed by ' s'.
19 h 39 min
